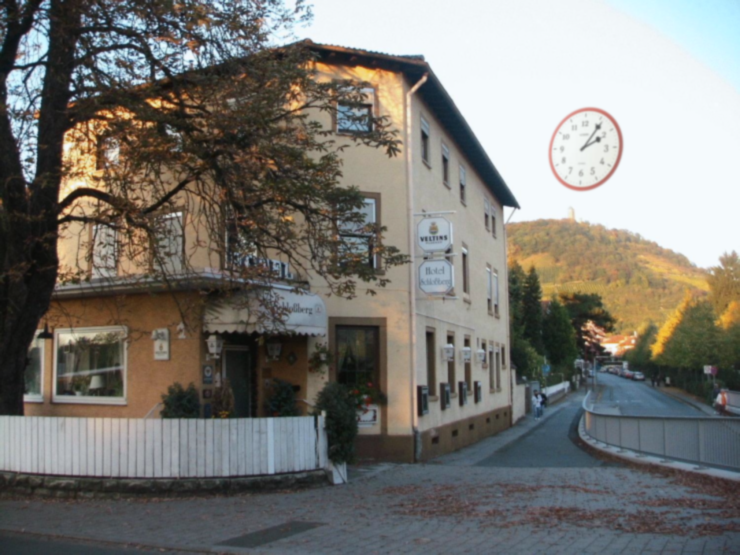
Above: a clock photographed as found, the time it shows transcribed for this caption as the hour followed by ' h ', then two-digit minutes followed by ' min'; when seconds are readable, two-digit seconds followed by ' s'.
2 h 06 min
